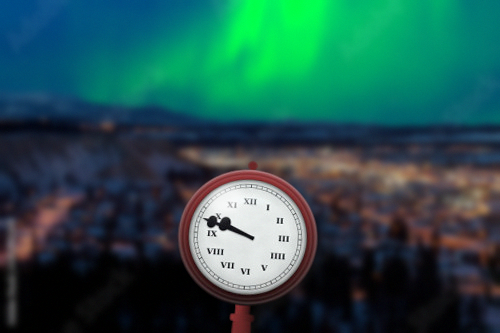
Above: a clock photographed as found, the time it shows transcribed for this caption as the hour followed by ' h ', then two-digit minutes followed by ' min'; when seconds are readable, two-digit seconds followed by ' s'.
9 h 48 min
